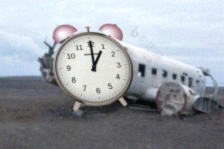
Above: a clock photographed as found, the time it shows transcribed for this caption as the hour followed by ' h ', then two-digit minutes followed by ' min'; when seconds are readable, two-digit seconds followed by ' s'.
1 h 00 min
